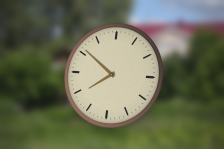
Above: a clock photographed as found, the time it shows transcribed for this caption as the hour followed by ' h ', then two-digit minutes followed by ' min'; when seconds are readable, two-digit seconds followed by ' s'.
7 h 51 min
